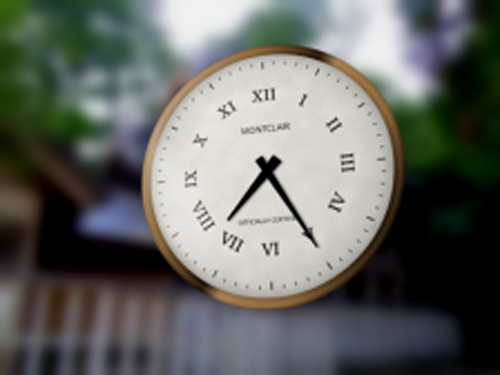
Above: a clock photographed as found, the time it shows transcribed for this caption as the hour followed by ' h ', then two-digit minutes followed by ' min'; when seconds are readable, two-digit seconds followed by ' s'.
7 h 25 min
